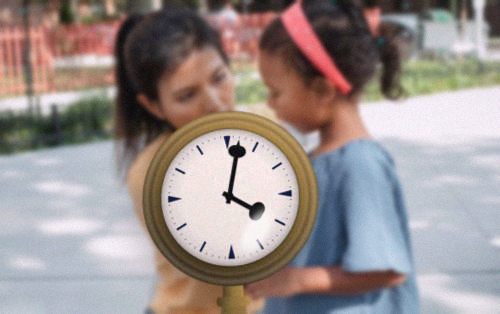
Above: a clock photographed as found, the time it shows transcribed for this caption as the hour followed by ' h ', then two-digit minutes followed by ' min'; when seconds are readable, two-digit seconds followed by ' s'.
4 h 02 min
